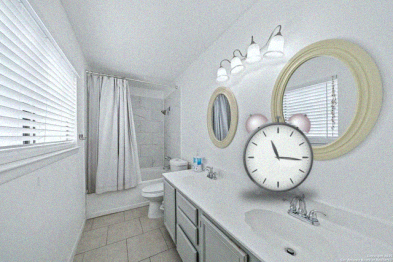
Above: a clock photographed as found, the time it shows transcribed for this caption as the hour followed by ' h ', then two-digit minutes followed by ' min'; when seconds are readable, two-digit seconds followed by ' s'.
11 h 16 min
